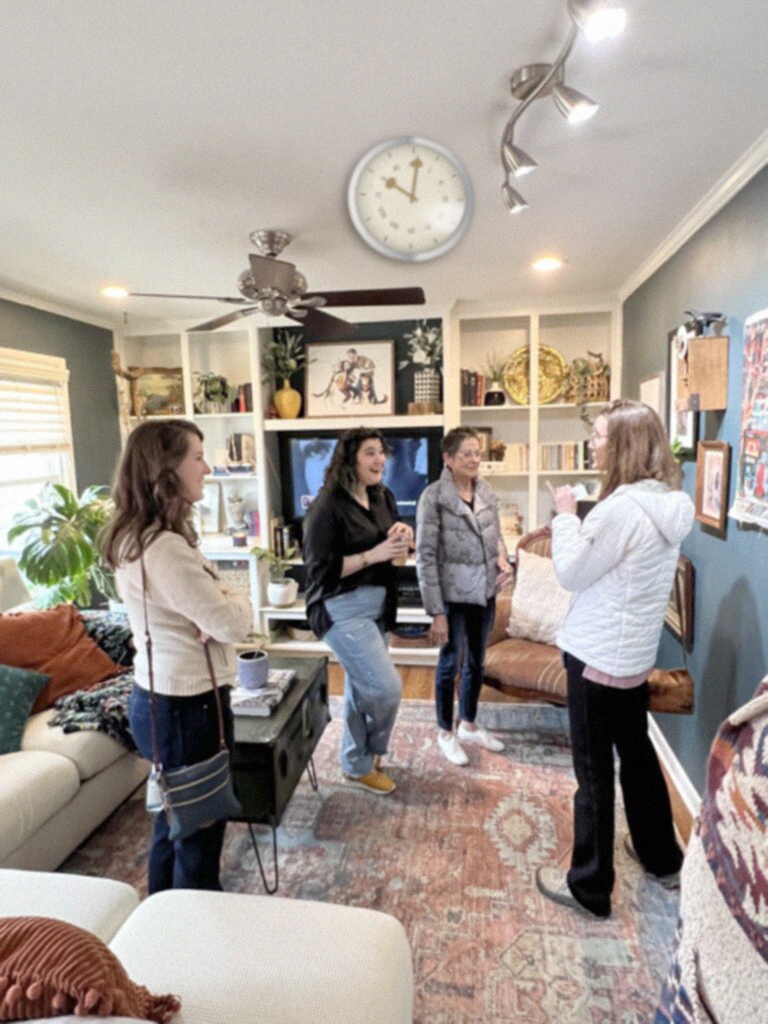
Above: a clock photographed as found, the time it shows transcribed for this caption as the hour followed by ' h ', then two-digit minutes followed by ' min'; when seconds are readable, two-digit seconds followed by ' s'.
10 h 01 min
